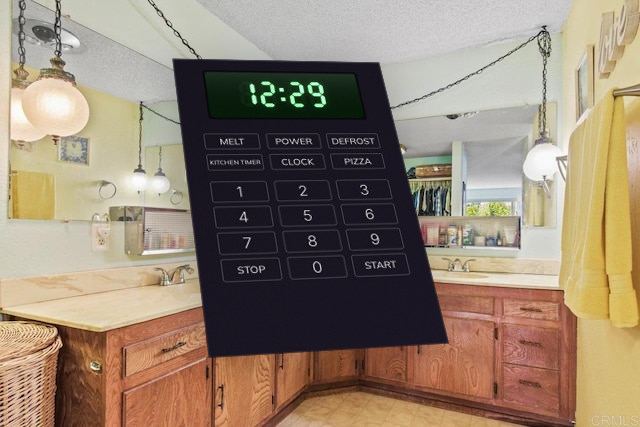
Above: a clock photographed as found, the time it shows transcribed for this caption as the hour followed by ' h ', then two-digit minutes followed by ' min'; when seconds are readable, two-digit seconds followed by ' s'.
12 h 29 min
